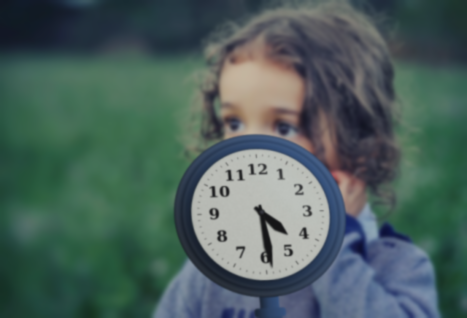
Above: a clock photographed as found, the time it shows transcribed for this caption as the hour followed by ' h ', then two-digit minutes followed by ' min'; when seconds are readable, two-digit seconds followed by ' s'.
4 h 29 min
